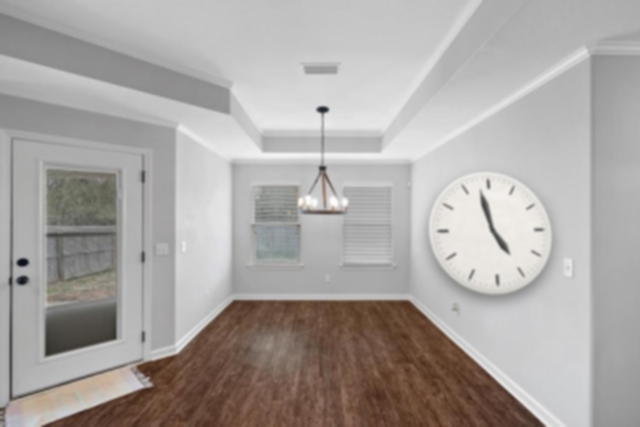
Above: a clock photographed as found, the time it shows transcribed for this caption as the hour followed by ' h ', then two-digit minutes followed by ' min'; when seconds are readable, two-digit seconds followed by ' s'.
4 h 58 min
